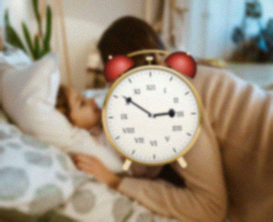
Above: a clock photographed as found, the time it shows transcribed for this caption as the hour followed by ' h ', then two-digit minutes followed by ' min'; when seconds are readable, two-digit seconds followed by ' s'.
2 h 51 min
